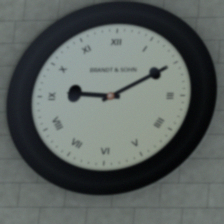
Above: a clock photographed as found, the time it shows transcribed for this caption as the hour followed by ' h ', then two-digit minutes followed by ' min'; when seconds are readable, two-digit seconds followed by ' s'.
9 h 10 min
